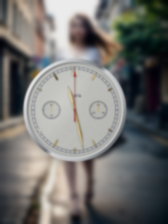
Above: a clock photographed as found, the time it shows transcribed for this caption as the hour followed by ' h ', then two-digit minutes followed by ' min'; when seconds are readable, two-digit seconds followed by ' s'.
11 h 28 min
